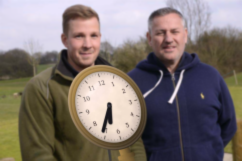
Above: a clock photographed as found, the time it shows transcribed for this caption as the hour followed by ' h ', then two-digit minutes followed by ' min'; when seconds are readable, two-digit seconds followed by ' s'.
6 h 36 min
